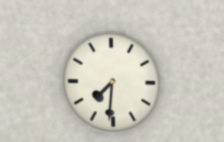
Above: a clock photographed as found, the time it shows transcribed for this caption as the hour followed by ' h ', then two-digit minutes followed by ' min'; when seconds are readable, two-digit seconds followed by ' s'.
7 h 31 min
